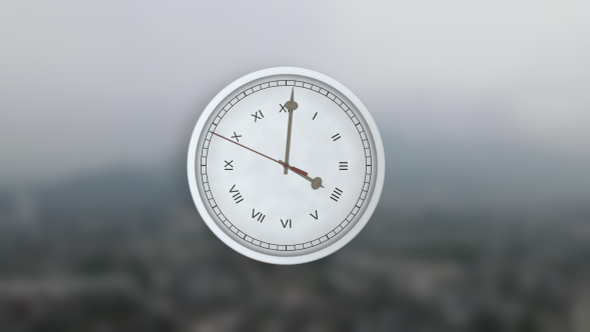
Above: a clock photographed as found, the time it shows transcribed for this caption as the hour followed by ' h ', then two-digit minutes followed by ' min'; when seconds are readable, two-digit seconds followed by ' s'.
4 h 00 min 49 s
